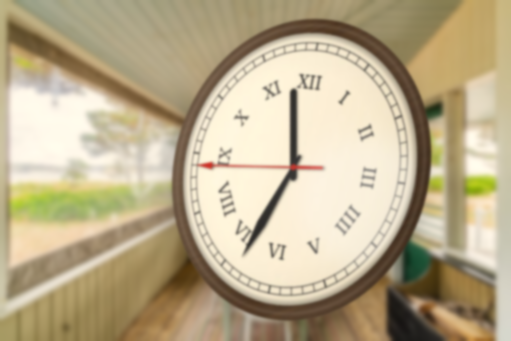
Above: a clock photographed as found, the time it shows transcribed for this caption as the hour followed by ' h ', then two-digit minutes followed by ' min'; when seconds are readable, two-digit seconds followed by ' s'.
11 h 33 min 44 s
